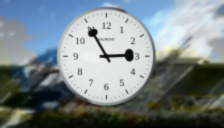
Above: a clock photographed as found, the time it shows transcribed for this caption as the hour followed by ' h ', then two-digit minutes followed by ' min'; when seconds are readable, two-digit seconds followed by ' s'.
2 h 55 min
